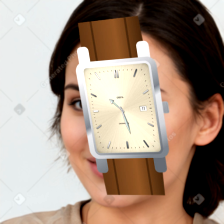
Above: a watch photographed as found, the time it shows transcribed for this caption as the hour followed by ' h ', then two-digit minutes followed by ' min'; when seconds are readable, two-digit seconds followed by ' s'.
10 h 28 min
